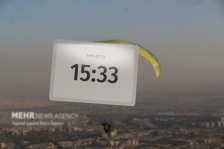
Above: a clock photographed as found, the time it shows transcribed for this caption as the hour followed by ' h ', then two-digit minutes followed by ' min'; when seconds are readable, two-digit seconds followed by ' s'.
15 h 33 min
